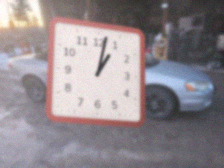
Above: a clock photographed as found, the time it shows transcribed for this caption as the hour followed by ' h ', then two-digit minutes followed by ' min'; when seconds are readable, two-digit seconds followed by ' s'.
1 h 02 min
